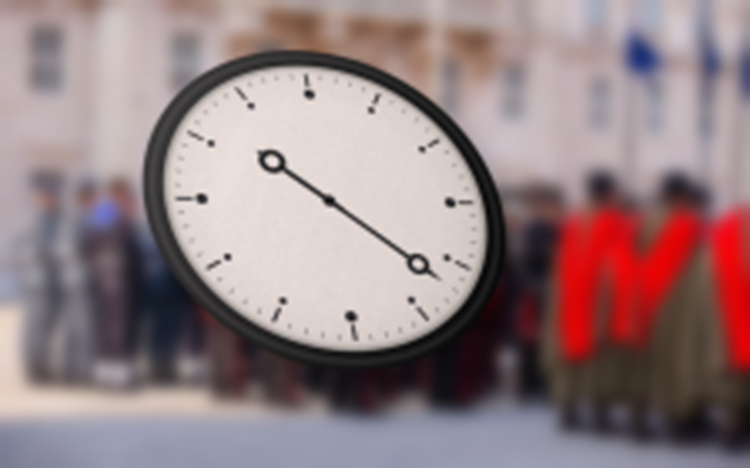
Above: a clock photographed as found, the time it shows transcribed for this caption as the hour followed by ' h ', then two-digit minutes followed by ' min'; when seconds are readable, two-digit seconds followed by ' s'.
10 h 22 min
